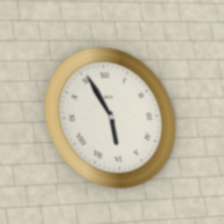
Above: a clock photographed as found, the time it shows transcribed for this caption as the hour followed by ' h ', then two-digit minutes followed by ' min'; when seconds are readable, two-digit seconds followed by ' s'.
5 h 56 min
